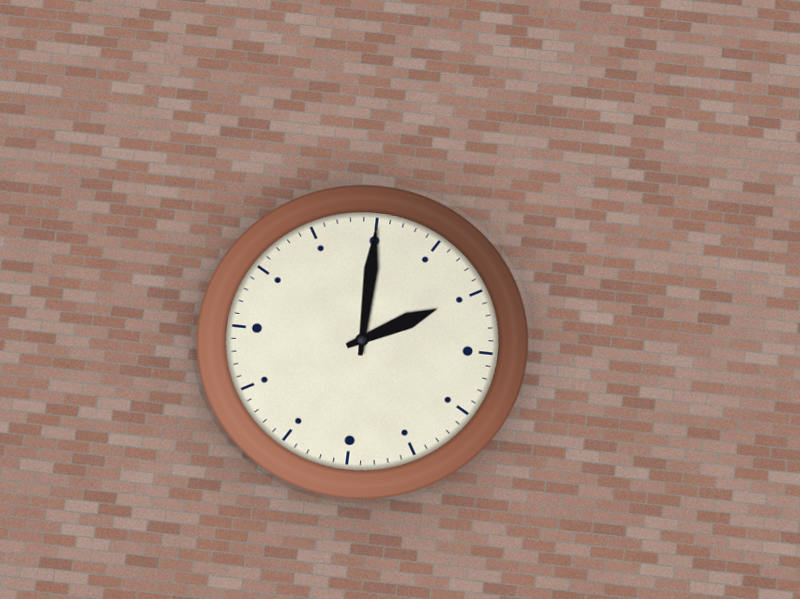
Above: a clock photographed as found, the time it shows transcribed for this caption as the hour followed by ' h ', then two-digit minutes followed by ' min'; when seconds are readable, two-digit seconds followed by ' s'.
2 h 00 min
